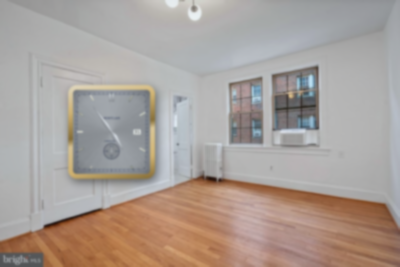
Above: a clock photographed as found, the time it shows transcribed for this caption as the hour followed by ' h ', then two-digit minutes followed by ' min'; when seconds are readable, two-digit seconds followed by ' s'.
4 h 54 min
